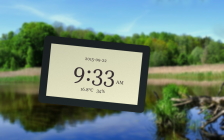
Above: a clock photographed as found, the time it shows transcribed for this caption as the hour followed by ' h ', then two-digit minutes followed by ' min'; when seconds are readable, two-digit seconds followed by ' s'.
9 h 33 min
